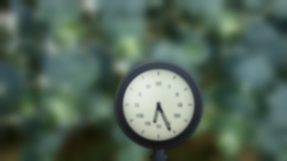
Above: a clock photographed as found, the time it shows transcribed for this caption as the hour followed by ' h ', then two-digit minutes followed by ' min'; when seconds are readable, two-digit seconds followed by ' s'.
6 h 26 min
